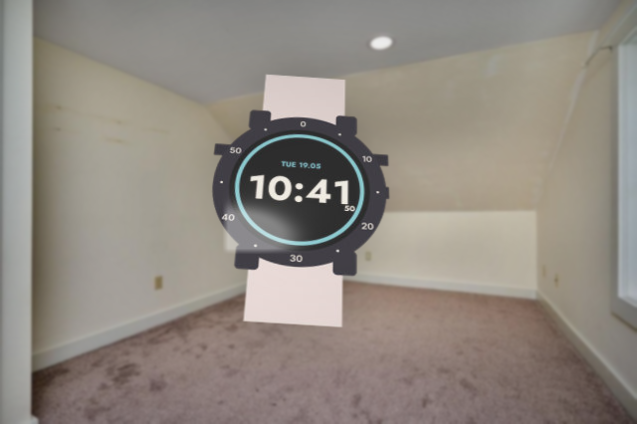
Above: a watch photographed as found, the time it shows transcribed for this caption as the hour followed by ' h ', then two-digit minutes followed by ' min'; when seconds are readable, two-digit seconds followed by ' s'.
10 h 41 min 50 s
